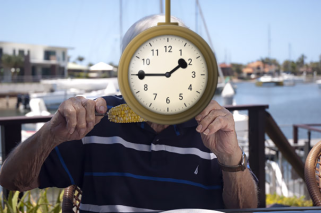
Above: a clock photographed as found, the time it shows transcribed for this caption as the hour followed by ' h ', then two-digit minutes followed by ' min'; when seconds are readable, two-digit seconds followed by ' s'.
1 h 45 min
